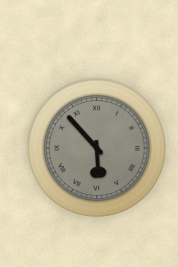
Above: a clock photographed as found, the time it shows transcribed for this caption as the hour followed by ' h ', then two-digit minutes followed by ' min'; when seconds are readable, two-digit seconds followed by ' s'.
5 h 53 min
